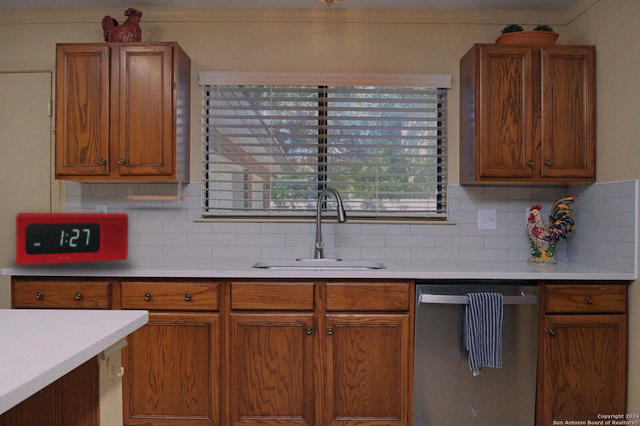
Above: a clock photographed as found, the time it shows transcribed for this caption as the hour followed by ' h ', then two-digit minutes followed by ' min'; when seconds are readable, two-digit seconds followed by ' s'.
1 h 27 min
